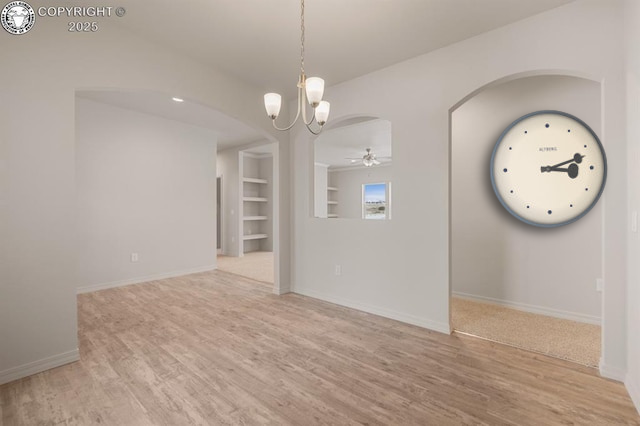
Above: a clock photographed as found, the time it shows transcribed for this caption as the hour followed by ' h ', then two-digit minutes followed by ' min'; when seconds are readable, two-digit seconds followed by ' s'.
3 h 12 min
